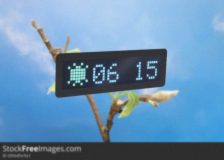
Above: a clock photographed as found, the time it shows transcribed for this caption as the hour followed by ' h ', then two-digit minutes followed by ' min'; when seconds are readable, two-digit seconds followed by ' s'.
6 h 15 min
